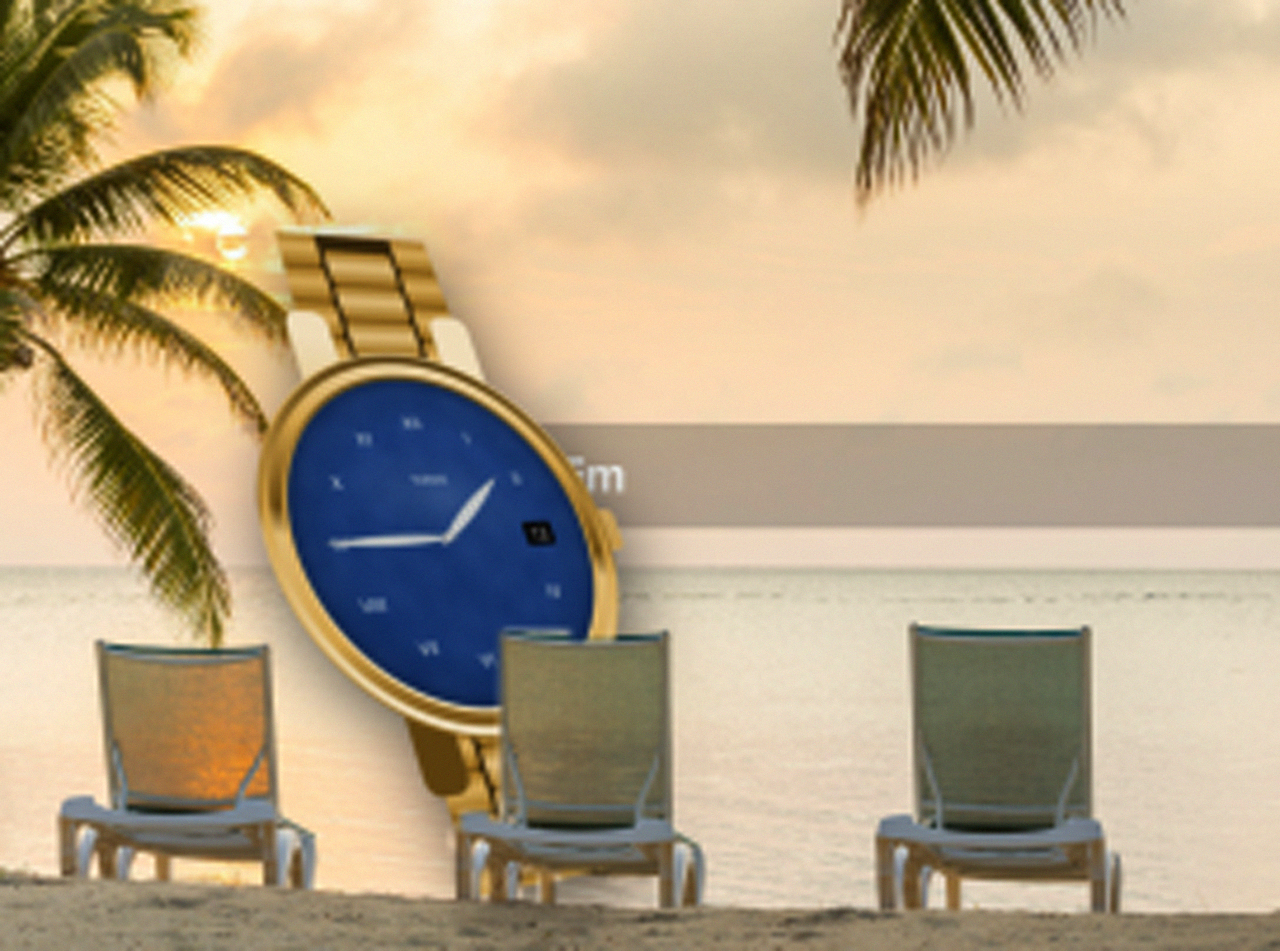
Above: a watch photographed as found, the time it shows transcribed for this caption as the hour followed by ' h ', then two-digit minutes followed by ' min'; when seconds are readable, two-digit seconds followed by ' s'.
1 h 45 min
